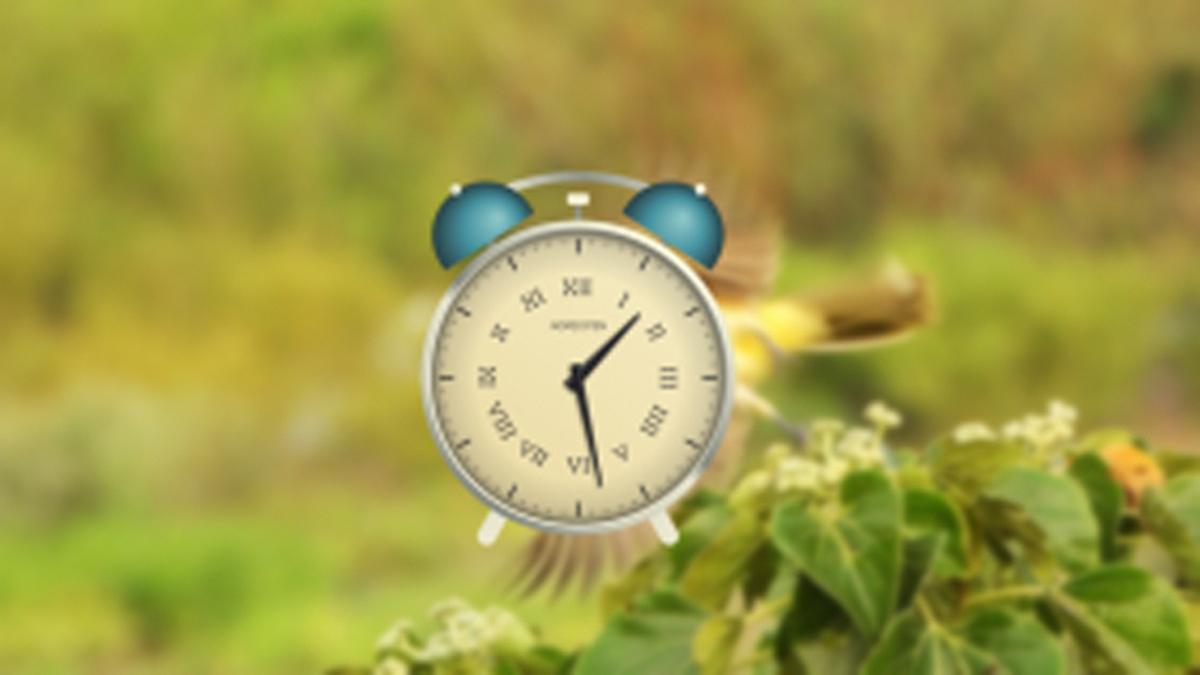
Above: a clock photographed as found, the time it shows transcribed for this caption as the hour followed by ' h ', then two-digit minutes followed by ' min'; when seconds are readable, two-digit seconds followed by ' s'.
1 h 28 min
